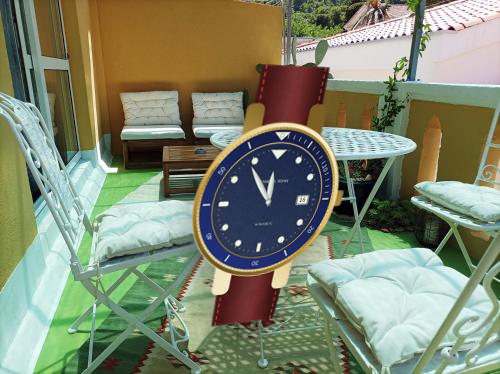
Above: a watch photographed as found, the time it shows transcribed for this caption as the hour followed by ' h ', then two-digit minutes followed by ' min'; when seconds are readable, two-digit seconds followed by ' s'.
11 h 54 min
